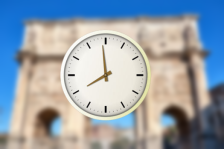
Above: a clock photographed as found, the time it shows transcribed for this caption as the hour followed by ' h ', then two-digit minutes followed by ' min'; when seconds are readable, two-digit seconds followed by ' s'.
7 h 59 min
